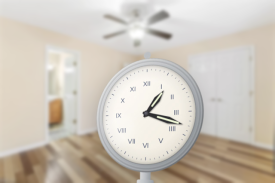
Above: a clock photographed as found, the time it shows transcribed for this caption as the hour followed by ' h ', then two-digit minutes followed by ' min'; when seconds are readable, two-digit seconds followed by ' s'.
1 h 18 min
